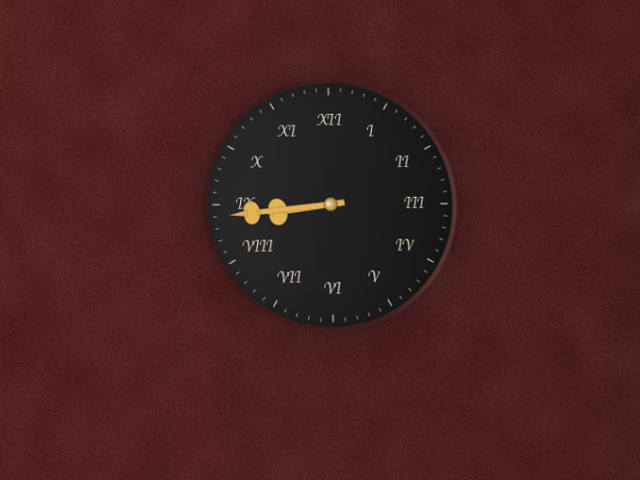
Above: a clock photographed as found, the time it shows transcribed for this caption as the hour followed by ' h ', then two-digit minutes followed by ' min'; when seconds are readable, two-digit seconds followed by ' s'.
8 h 44 min
